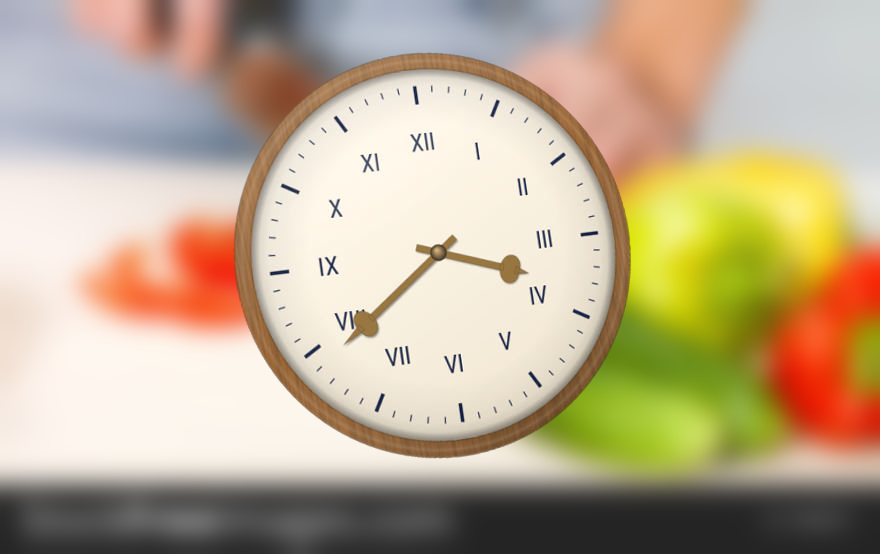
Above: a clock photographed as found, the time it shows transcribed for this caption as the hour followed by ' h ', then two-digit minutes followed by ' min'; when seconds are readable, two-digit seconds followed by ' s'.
3 h 39 min
